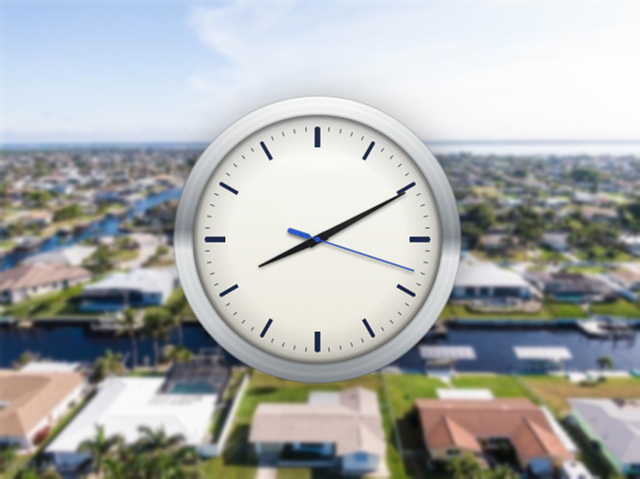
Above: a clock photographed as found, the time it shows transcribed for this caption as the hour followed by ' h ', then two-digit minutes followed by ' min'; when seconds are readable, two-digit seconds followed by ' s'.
8 h 10 min 18 s
